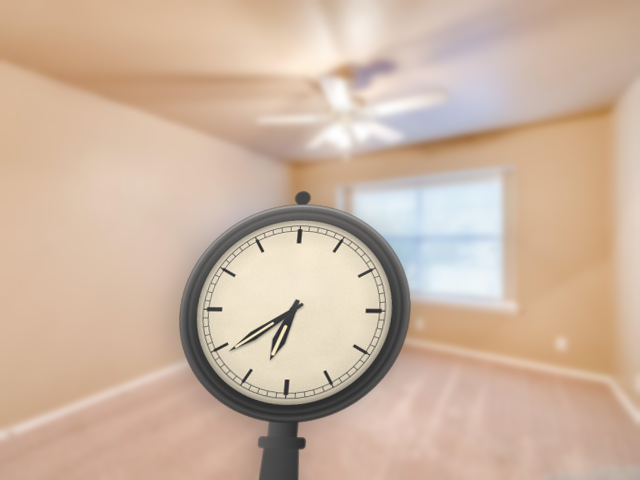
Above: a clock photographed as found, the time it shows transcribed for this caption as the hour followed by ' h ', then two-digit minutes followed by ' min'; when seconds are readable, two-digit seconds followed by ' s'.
6 h 39 min
